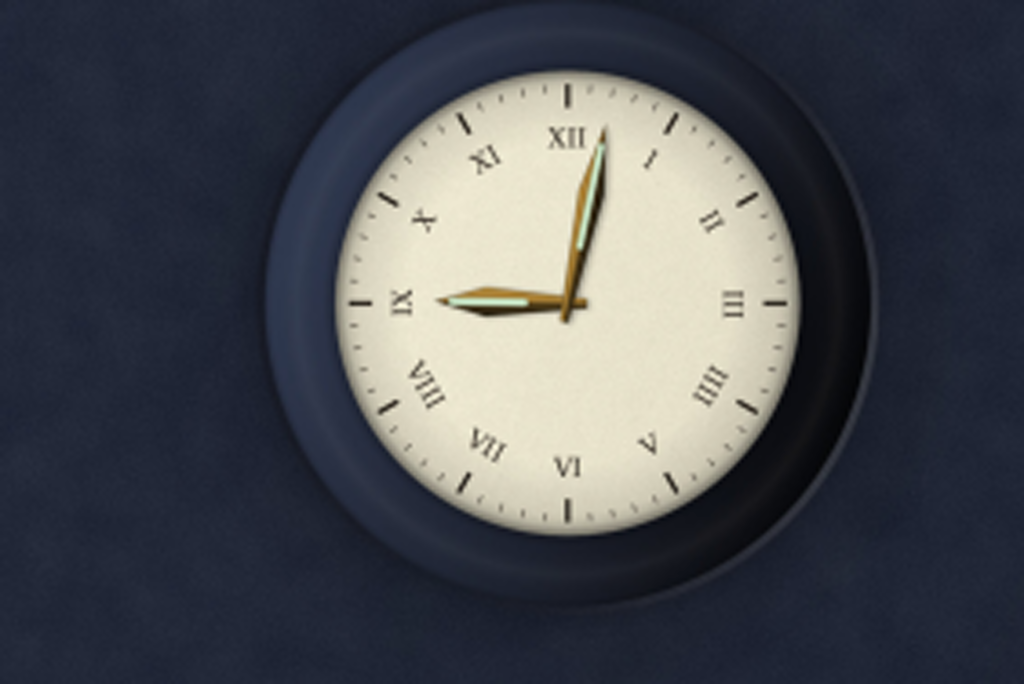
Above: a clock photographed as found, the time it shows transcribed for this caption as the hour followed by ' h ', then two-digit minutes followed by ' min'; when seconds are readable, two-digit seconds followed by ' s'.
9 h 02 min
